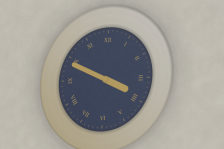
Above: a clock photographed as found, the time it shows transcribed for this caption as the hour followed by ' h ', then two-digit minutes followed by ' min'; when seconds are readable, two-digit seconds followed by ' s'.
3 h 49 min
